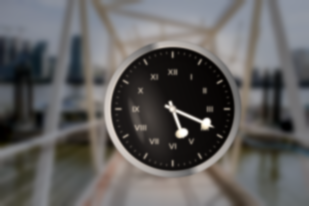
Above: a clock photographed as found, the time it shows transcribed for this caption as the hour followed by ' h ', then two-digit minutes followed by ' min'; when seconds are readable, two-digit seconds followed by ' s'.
5 h 19 min
